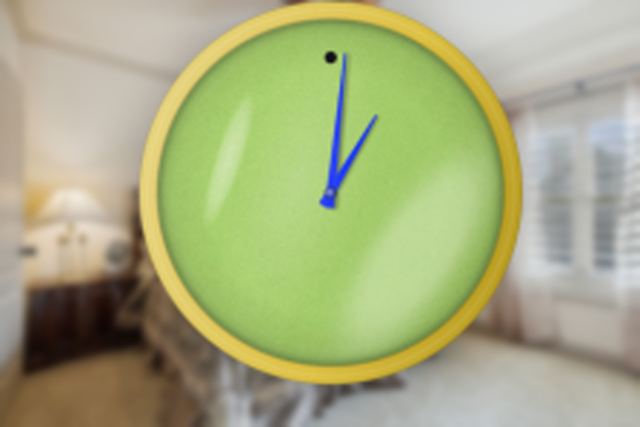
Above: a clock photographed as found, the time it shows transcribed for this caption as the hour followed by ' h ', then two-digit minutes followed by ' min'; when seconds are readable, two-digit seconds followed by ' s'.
1 h 01 min
